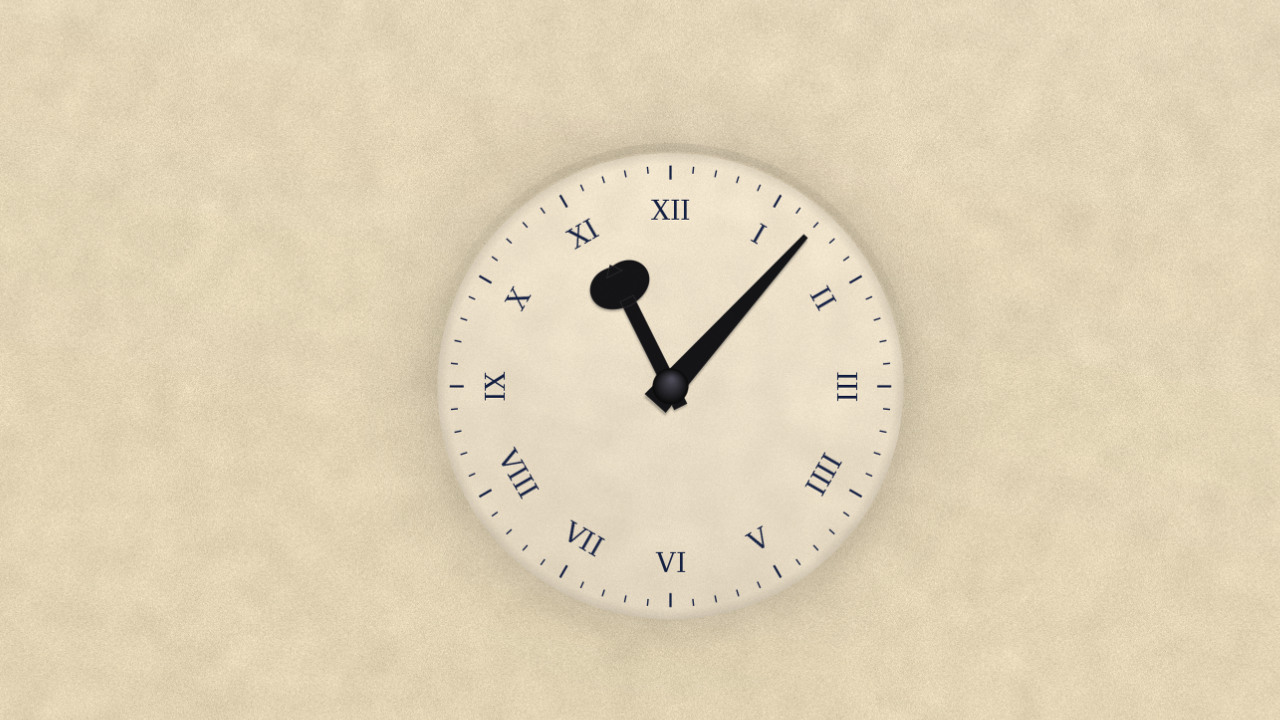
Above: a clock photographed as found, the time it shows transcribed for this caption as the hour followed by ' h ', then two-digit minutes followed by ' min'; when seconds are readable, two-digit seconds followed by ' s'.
11 h 07 min
